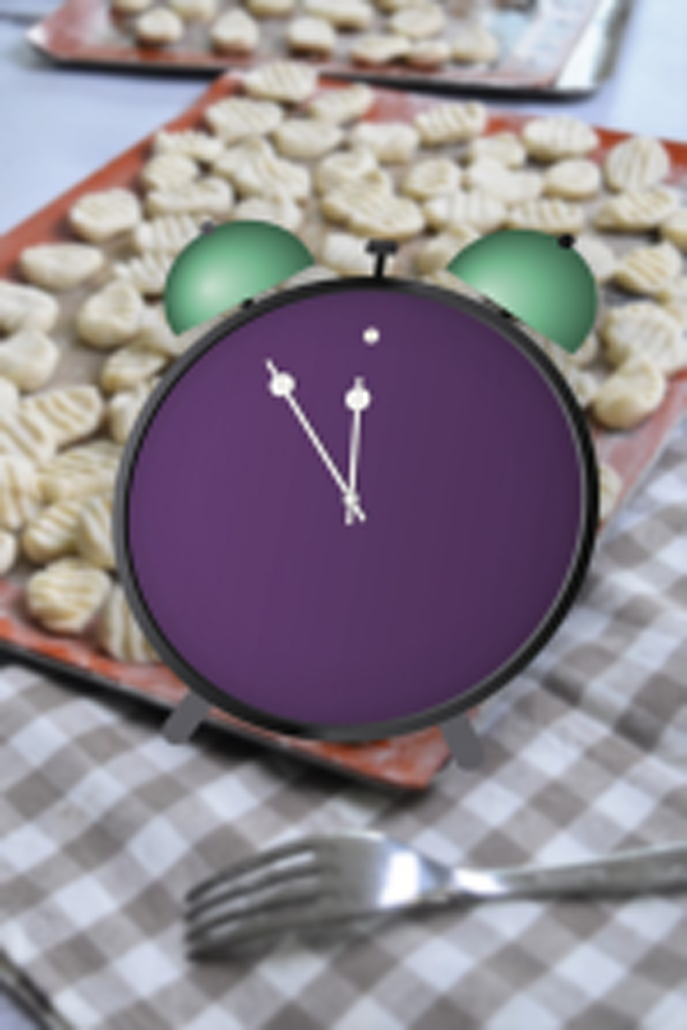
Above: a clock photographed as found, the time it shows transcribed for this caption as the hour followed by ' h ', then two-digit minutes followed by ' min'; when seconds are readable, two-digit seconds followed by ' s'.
11 h 54 min
